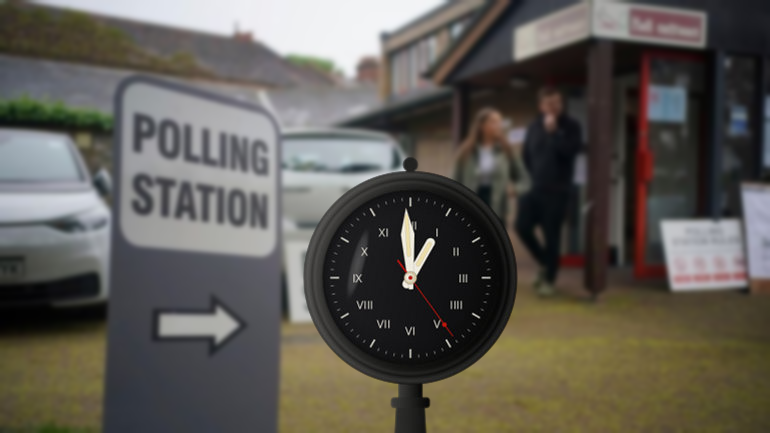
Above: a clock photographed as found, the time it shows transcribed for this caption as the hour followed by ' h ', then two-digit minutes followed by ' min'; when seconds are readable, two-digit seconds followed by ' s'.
12 h 59 min 24 s
